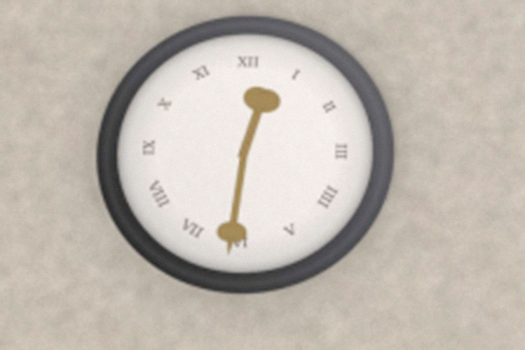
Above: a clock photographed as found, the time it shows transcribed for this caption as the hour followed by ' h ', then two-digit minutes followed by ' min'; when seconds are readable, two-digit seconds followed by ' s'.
12 h 31 min
